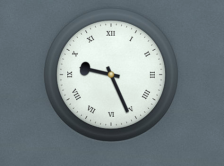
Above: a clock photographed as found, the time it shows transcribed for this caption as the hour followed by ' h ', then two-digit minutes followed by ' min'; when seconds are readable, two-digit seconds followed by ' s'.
9 h 26 min
